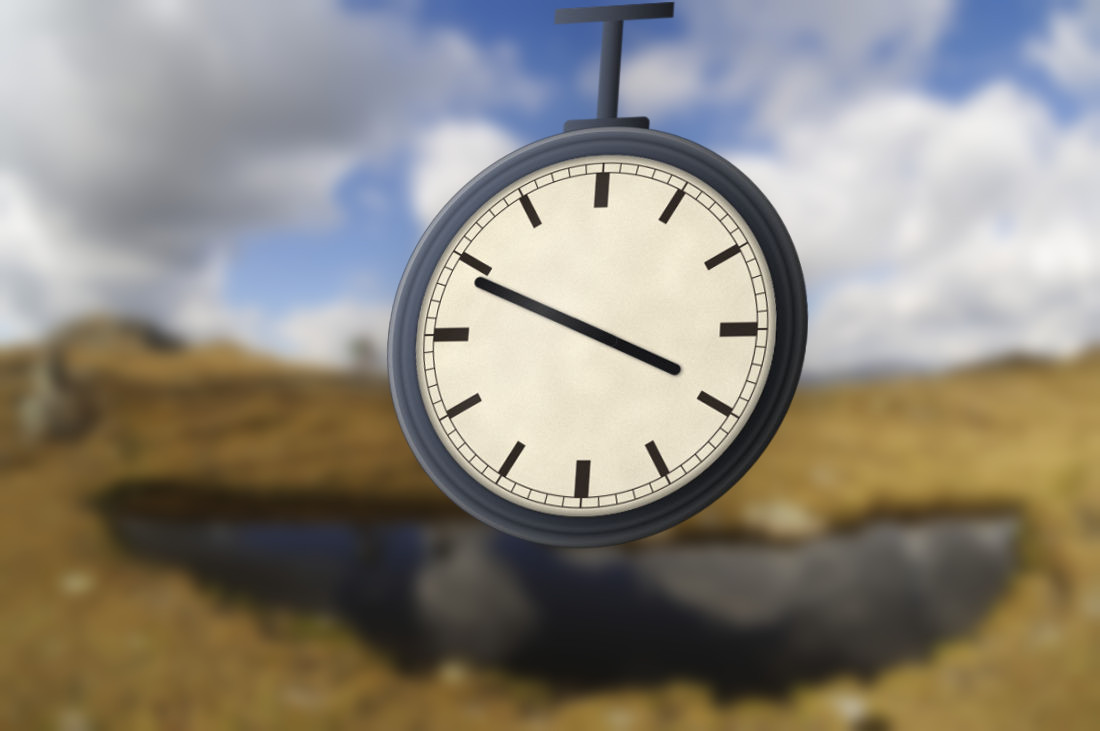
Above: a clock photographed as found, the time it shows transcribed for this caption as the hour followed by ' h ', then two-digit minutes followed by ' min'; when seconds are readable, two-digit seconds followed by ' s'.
3 h 49 min
